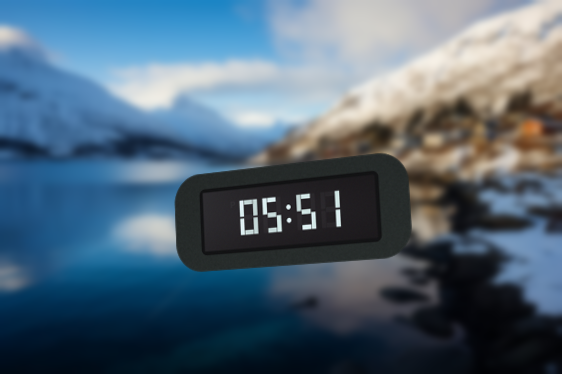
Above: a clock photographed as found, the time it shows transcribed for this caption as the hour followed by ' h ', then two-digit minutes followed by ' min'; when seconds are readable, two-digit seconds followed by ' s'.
5 h 51 min
